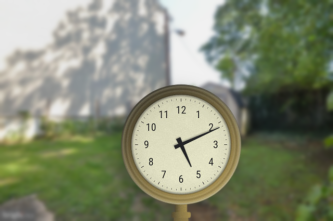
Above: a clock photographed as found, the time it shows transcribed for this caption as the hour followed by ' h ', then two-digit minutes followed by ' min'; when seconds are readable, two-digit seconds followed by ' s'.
5 h 11 min
